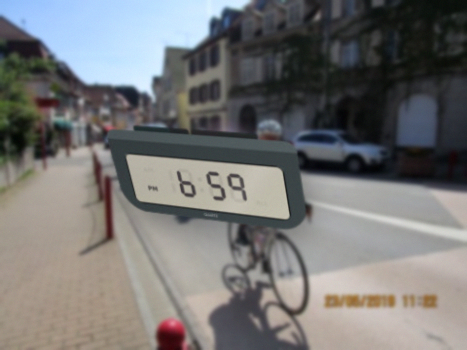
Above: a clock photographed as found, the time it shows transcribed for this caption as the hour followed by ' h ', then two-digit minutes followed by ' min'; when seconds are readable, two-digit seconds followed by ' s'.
6 h 59 min
